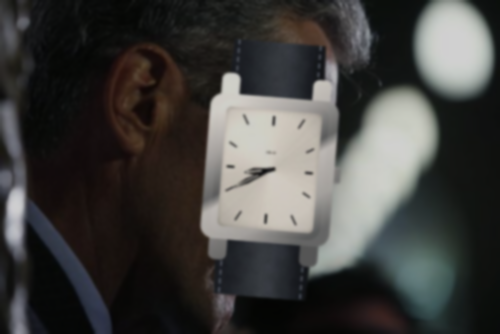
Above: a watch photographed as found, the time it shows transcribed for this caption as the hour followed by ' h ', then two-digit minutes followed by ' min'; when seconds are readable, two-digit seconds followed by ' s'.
8 h 40 min
